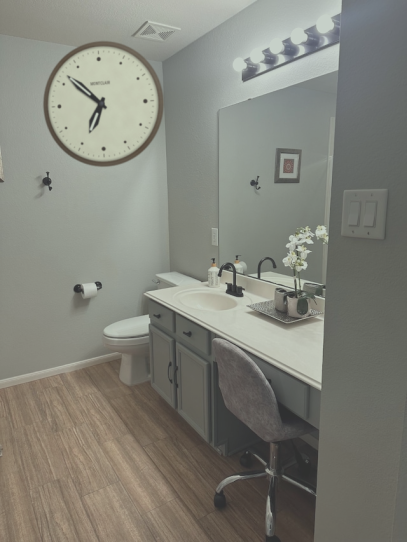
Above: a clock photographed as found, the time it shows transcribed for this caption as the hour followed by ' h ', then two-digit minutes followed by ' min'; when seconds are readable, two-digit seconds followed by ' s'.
6 h 52 min
